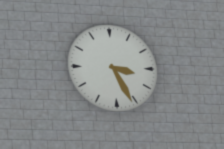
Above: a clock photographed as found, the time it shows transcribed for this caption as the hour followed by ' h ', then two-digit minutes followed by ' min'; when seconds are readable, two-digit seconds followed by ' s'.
3 h 26 min
